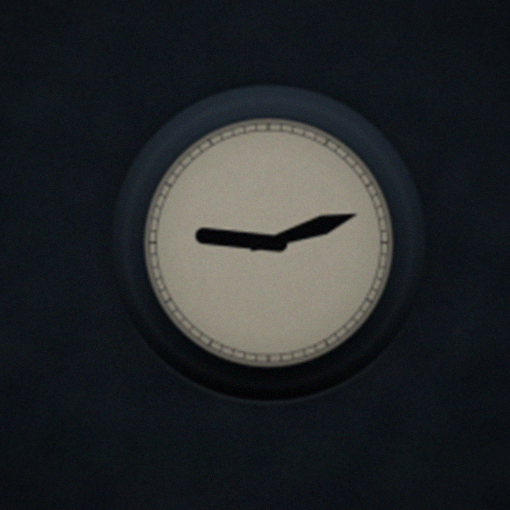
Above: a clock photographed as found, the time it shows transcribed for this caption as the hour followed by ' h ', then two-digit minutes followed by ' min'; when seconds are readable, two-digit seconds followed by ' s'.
9 h 12 min
